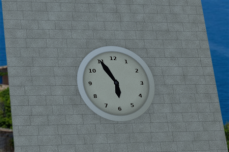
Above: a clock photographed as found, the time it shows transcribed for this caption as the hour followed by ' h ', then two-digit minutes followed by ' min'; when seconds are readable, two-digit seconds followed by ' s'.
5 h 55 min
